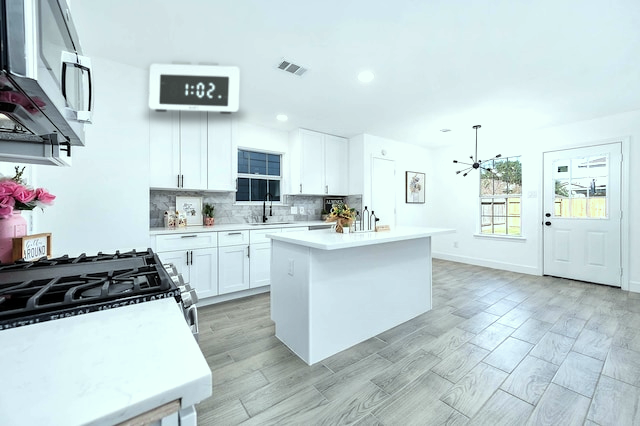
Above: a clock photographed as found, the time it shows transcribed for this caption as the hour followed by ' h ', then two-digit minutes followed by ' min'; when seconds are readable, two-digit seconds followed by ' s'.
1 h 02 min
